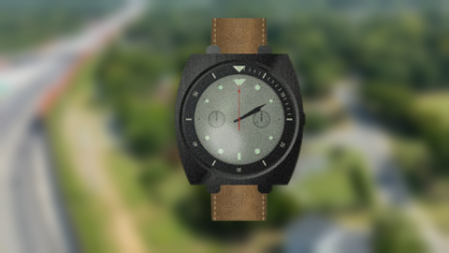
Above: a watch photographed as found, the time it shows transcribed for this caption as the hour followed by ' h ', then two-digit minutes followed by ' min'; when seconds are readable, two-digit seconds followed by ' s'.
2 h 10 min
